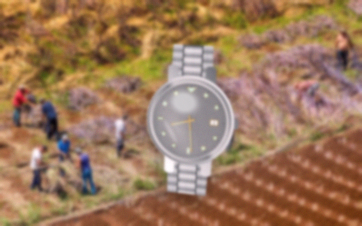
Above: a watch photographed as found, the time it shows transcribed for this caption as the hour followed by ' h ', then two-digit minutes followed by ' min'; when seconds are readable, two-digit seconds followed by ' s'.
8 h 29 min
